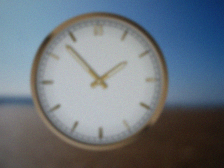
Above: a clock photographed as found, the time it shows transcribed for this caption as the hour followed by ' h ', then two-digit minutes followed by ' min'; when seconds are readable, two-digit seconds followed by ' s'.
1 h 53 min
